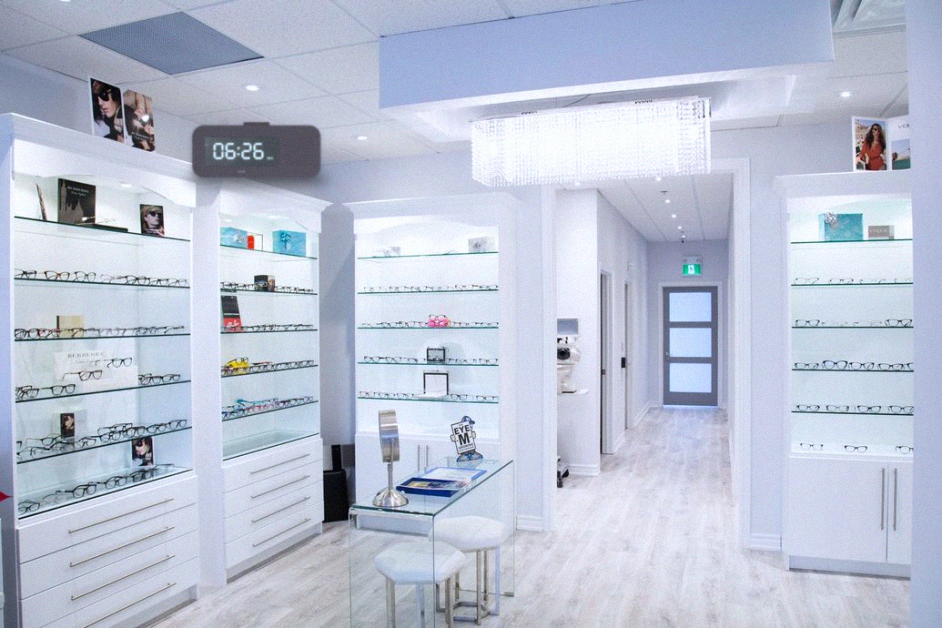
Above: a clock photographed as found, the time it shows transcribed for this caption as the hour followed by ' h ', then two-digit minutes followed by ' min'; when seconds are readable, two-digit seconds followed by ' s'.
6 h 26 min
